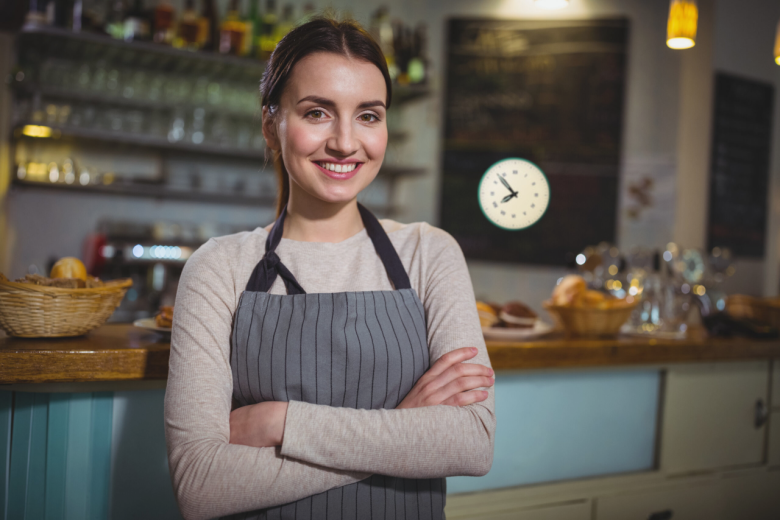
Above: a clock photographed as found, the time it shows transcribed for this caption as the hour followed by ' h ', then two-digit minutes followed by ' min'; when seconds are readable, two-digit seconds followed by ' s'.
7 h 53 min
